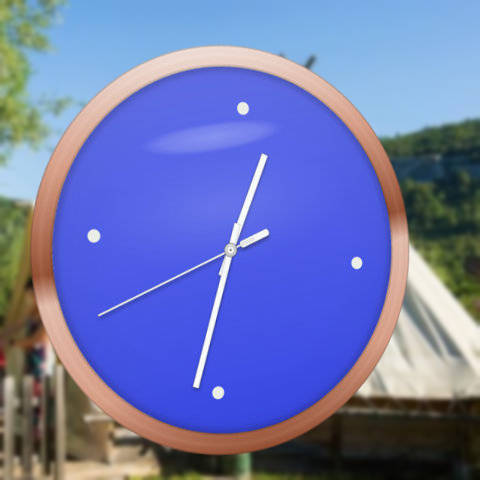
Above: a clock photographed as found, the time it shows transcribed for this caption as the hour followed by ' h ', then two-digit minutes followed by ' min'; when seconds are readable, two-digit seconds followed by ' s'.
12 h 31 min 40 s
